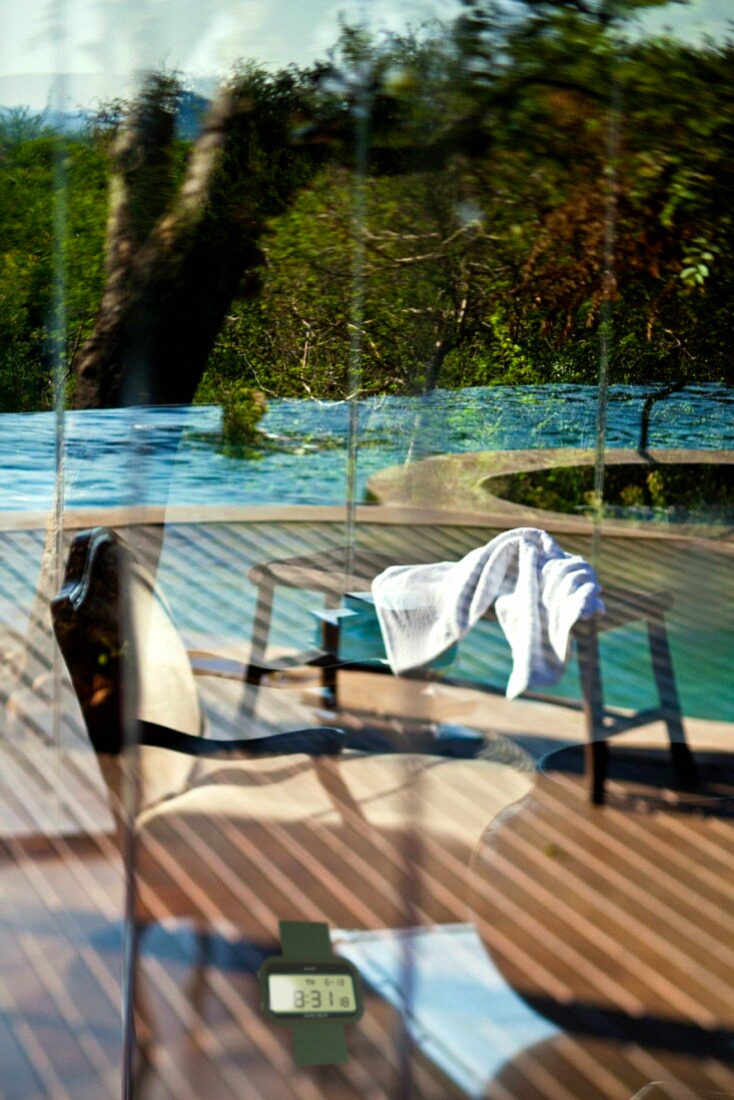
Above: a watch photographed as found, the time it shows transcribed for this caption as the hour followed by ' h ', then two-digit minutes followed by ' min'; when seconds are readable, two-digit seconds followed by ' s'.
8 h 31 min
